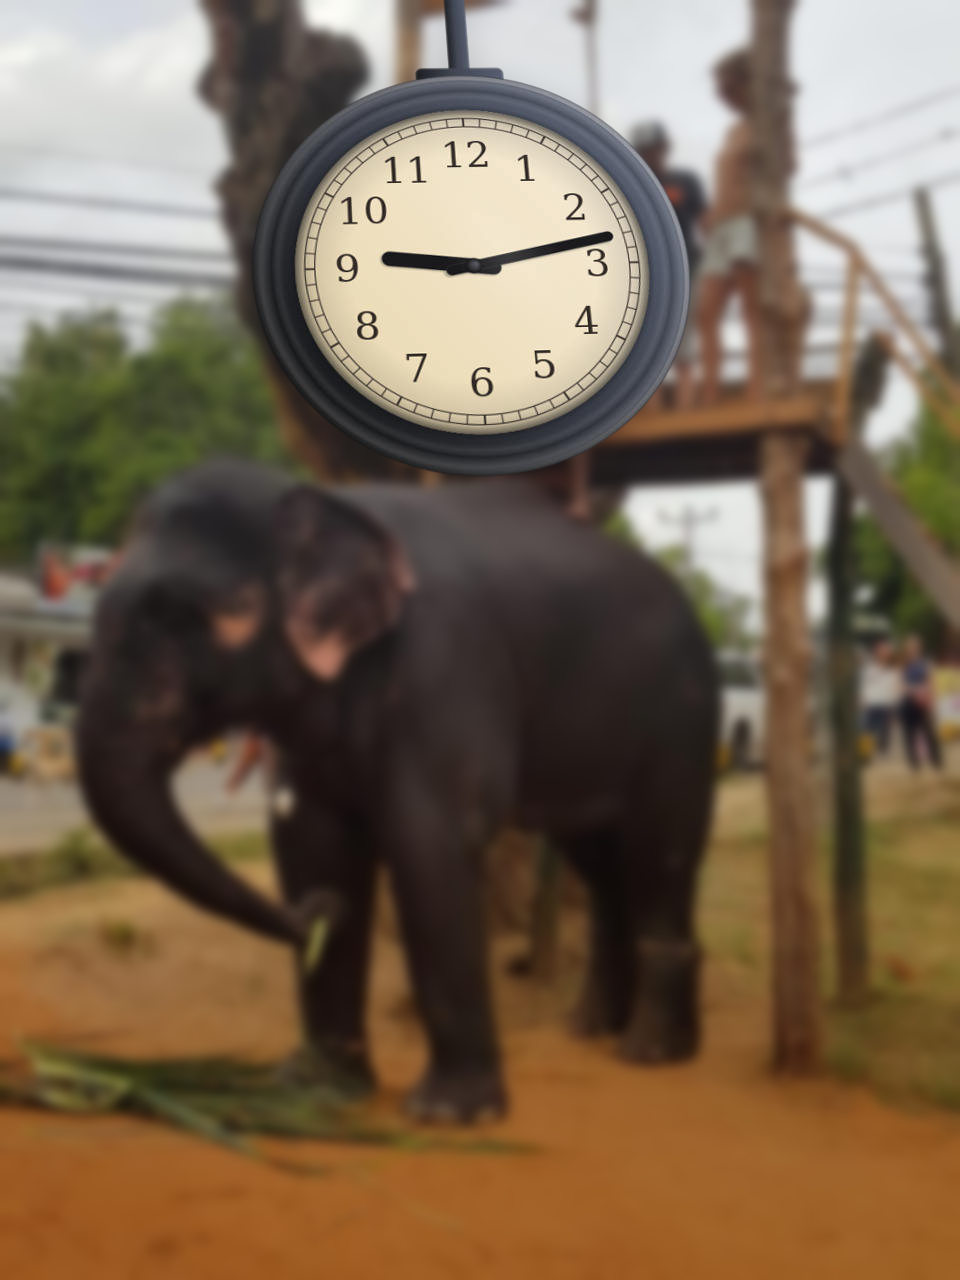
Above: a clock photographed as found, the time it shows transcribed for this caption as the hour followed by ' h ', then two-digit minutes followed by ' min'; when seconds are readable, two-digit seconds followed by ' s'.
9 h 13 min
